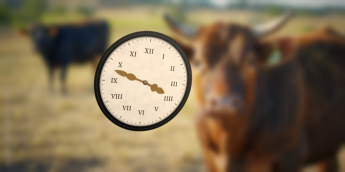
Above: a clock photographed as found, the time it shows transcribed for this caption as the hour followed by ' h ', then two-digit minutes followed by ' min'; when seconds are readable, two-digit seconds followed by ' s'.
3 h 48 min
